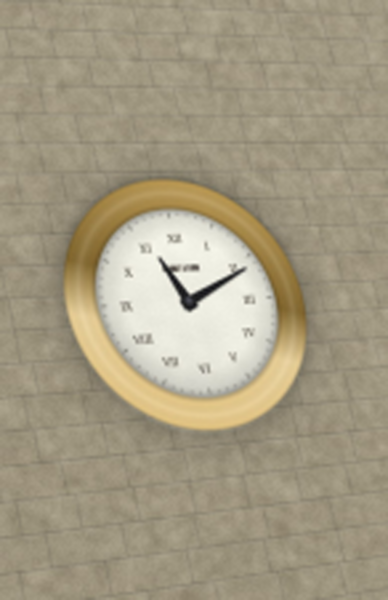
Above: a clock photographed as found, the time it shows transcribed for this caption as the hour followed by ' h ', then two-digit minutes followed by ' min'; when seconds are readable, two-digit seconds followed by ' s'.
11 h 11 min
